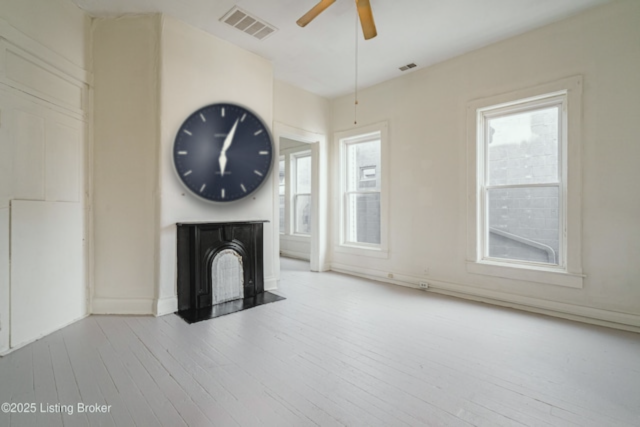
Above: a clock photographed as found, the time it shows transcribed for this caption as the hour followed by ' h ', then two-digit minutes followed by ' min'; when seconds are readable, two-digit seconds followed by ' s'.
6 h 04 min
